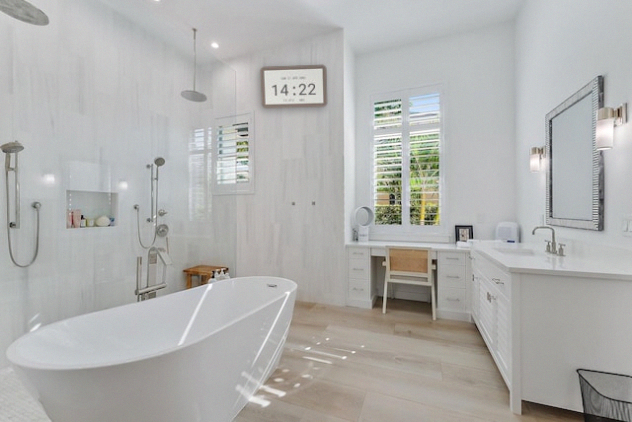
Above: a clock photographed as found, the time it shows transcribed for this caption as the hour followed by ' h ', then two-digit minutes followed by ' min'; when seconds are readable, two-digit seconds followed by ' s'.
14 h 22 min
